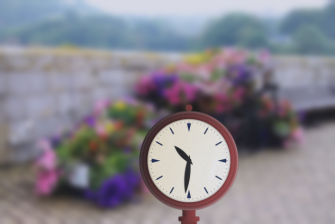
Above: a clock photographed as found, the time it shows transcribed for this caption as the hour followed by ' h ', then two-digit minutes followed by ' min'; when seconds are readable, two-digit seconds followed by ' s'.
10 h 31 min
